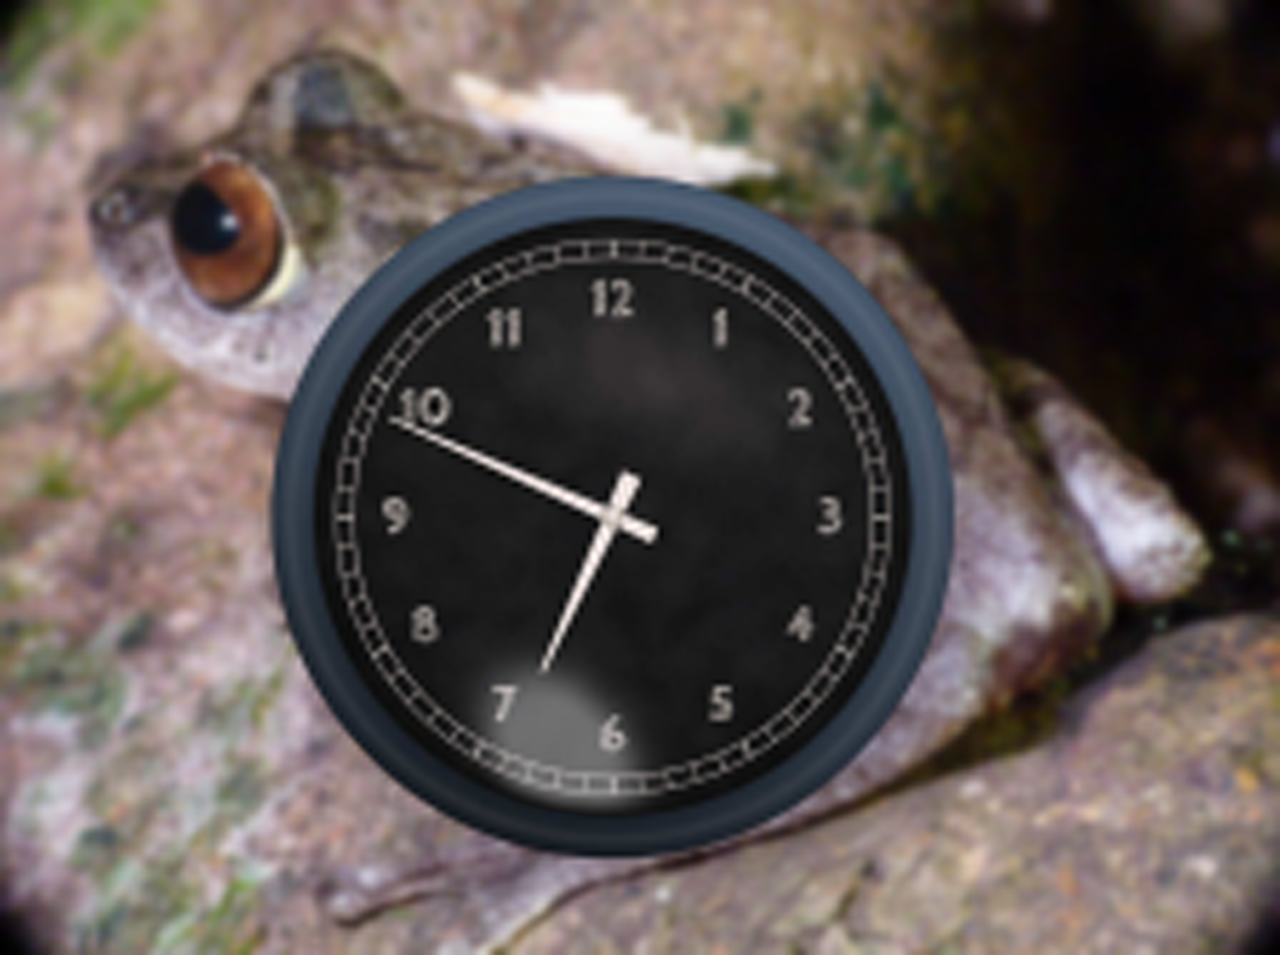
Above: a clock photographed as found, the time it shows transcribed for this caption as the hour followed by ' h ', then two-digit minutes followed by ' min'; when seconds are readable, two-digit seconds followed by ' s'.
6 h 49 min
